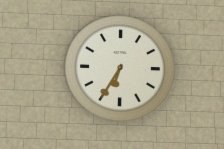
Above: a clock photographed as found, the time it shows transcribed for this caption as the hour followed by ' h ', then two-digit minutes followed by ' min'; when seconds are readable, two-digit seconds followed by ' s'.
6 h 35 min
